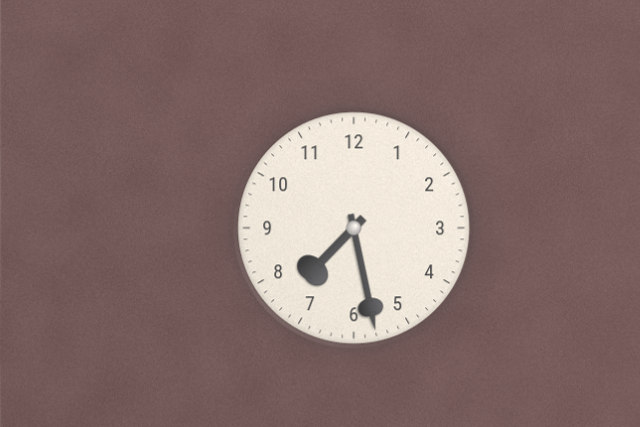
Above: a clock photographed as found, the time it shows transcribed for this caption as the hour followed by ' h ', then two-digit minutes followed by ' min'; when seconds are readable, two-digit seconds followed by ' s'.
7 h 28 min
